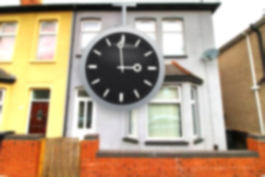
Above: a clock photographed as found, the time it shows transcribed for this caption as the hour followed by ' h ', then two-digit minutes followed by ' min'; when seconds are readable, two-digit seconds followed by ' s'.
2 h 59 min
